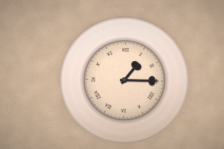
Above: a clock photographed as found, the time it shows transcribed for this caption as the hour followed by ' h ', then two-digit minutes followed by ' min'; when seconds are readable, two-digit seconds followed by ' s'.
1 h 15 min
